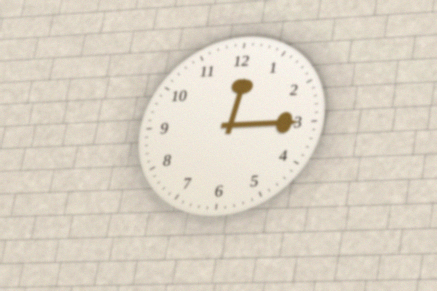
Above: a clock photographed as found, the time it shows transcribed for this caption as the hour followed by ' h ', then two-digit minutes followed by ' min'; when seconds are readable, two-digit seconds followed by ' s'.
12 h 15 min
